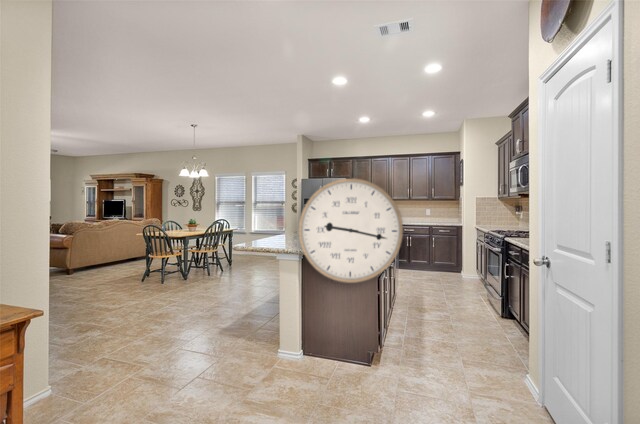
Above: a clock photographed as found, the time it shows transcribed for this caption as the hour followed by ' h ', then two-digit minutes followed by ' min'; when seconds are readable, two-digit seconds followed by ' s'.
9 h 17 min
